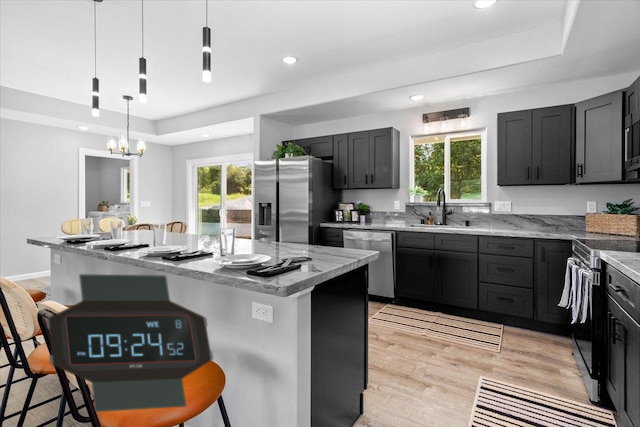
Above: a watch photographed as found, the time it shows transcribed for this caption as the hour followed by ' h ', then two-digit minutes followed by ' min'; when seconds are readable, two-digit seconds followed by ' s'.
9 h 24 min 52 s
